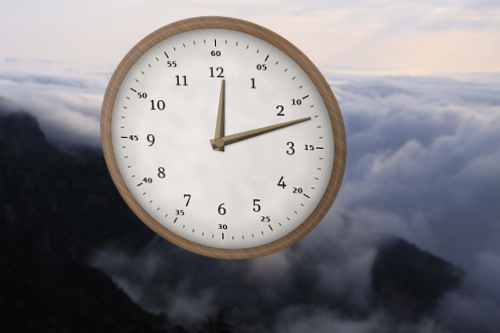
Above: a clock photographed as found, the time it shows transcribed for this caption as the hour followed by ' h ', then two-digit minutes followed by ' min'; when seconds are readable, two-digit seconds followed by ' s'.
12 h 12 min
